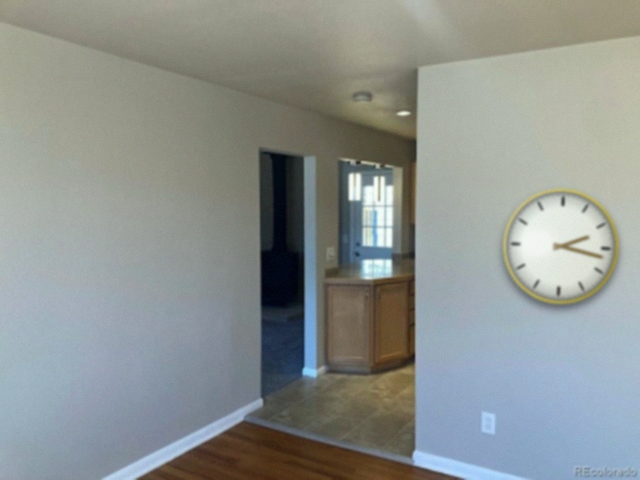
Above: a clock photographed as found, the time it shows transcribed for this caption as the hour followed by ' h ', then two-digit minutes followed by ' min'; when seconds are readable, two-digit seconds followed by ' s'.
2 h 17 min
